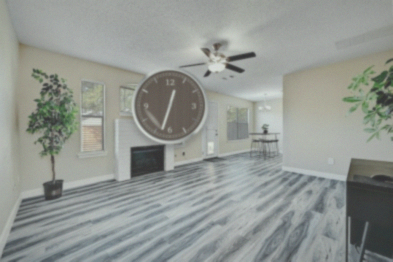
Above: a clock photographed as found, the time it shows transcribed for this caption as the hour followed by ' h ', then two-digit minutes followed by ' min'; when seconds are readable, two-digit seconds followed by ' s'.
12 h 33 min
